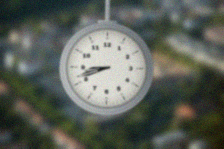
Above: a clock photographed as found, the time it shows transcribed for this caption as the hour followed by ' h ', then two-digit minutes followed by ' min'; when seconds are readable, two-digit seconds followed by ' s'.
8 h 42 min
